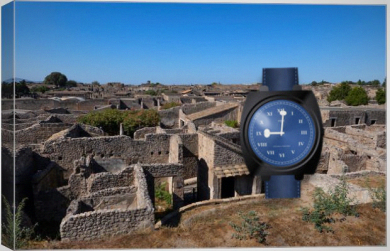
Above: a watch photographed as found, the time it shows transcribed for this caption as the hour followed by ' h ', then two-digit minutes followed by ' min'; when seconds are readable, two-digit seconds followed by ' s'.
9 h 01 min
